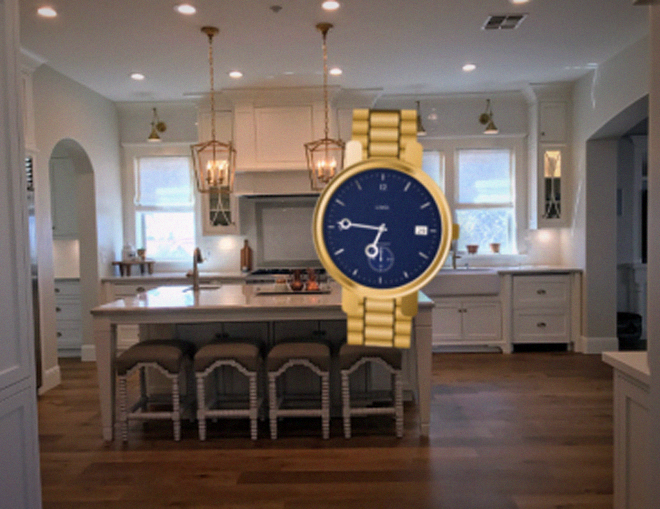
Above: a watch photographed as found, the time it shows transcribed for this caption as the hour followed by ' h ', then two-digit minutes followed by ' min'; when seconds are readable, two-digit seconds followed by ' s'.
6 h 46 min
